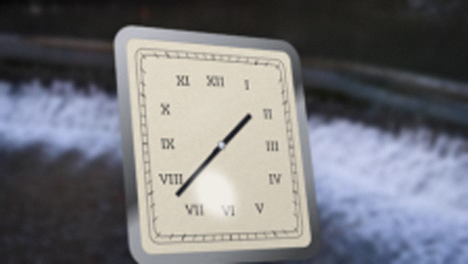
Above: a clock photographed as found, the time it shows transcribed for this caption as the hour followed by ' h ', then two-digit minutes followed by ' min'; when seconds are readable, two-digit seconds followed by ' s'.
1 h 38 min
